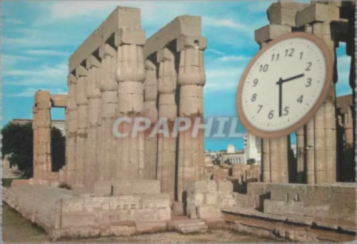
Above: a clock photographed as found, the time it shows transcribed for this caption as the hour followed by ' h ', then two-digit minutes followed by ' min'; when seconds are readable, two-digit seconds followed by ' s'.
2 h 27 min
